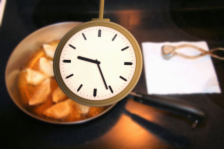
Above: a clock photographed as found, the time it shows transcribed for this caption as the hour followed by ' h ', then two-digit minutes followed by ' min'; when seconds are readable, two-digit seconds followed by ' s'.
9 h 26 min
